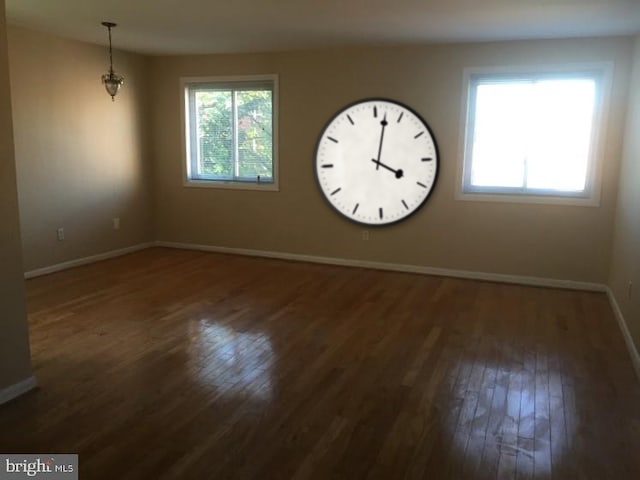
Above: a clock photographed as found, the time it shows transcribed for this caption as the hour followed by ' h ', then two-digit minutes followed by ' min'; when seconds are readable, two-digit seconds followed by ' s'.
4 h 02 min
